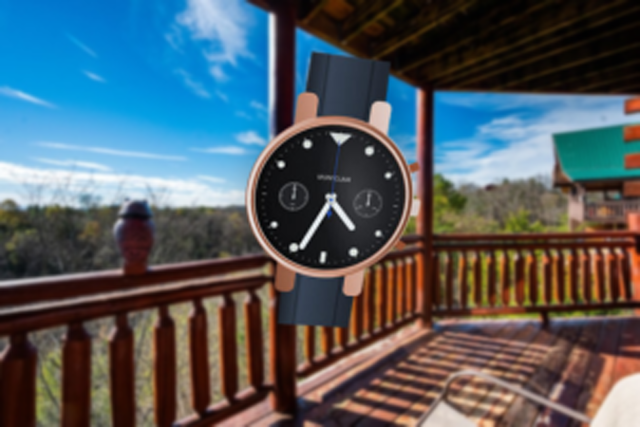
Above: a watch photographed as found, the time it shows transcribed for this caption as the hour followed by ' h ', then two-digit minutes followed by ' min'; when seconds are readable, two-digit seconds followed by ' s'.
4 h 34 min
